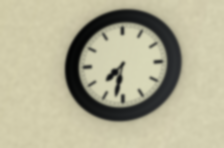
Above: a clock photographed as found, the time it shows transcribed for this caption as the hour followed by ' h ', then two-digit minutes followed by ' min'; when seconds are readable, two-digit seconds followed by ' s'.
7 h 32 min
